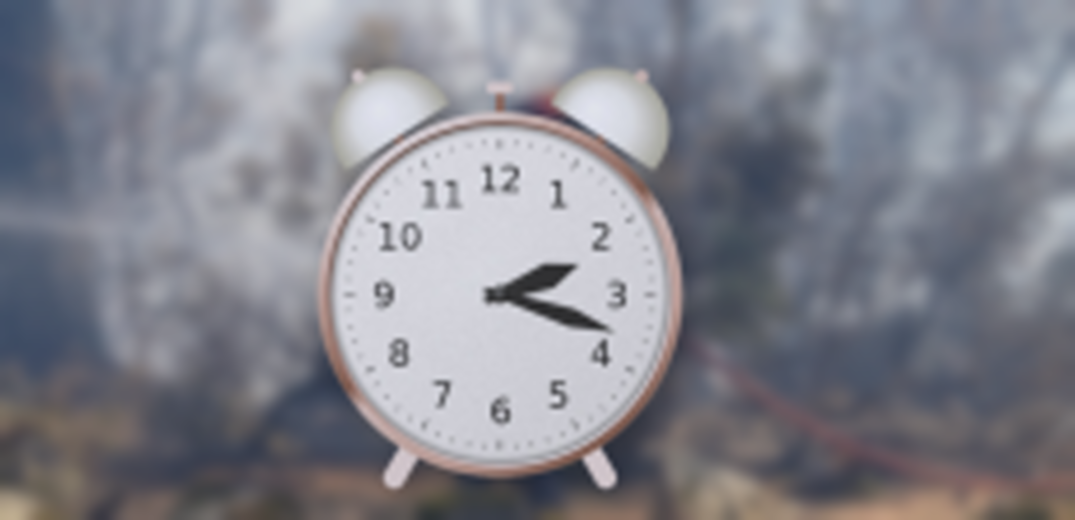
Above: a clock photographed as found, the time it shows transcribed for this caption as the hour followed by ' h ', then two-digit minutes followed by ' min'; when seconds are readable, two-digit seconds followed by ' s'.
2 h 18 min
